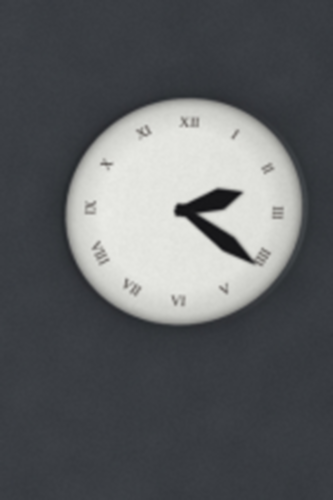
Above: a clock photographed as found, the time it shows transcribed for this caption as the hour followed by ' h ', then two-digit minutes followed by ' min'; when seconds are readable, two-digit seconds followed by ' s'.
2 h 21 min
